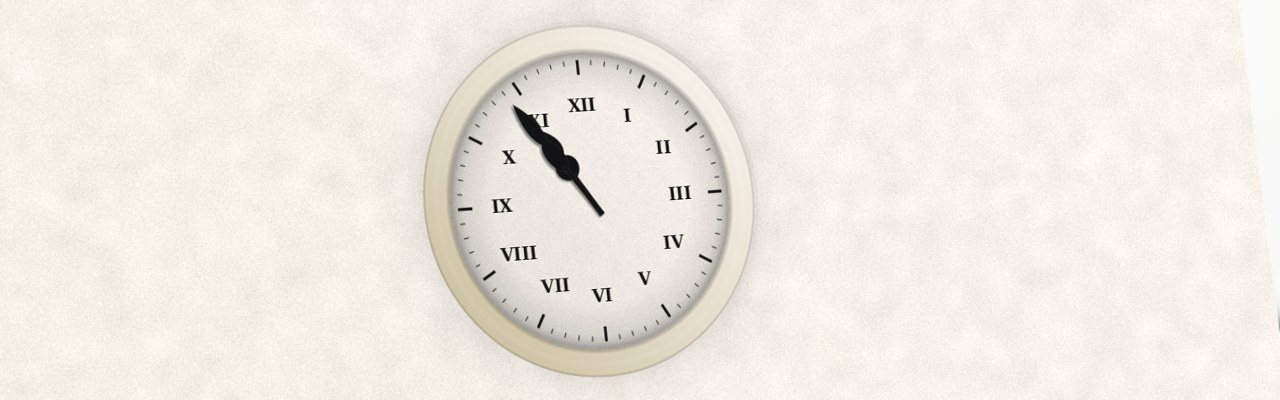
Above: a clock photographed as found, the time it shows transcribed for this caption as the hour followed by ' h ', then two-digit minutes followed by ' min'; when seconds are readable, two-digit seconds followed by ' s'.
10 h 54 min
